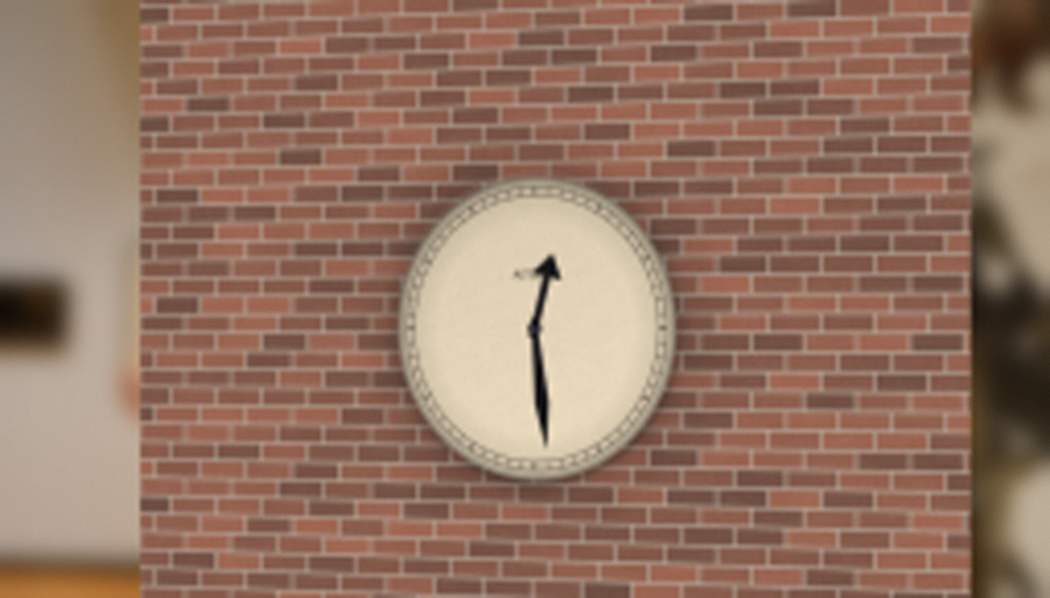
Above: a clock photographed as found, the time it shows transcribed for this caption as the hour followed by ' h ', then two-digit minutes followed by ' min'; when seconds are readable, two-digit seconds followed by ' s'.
12 h 29 min
